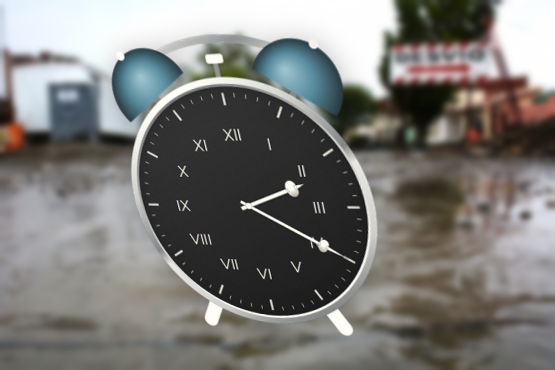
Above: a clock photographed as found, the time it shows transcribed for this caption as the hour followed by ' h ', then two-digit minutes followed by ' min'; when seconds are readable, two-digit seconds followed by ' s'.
2 h 20 min
